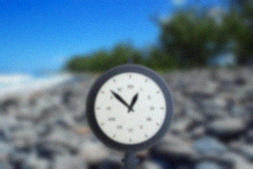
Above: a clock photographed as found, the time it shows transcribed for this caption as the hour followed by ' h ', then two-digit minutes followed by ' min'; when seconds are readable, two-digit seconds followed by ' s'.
12 h 52 min
